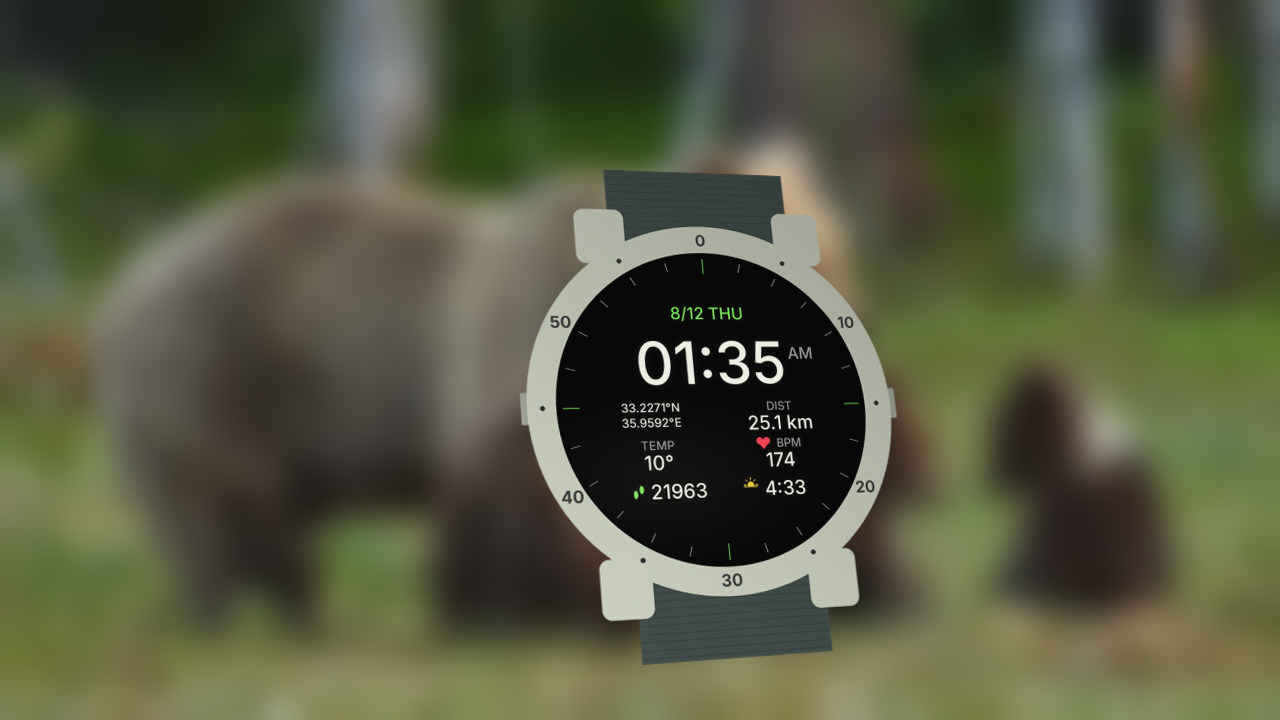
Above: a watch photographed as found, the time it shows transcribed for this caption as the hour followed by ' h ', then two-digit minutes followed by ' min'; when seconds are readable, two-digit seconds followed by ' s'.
1 h 35 min
